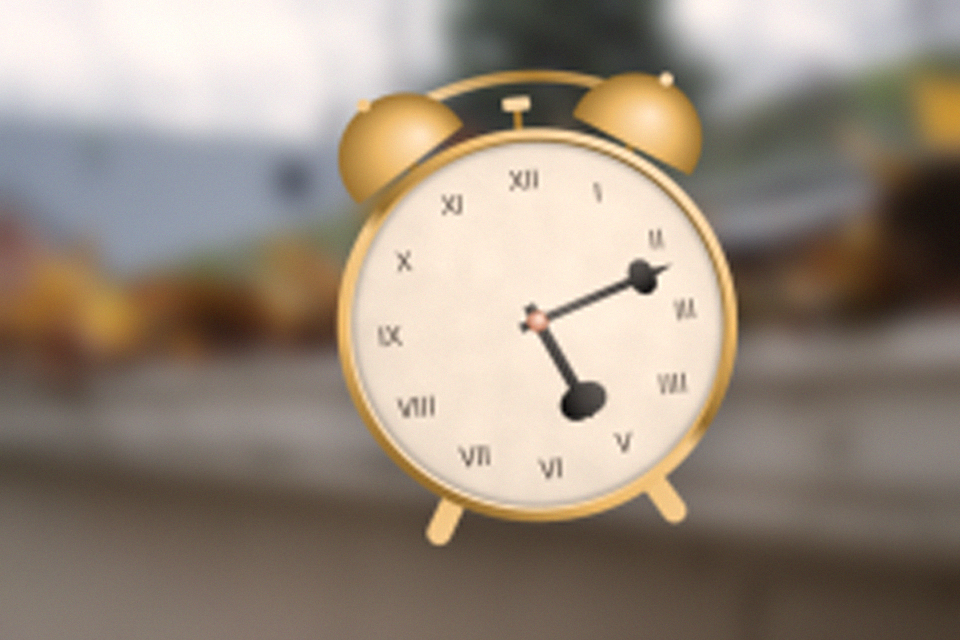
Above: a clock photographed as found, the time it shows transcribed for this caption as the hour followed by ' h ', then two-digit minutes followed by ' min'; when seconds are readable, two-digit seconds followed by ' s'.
5 h 12 min
